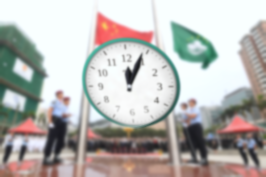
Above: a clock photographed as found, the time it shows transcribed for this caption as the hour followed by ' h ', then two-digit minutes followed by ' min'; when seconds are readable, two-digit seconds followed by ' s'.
12 h 04 min
